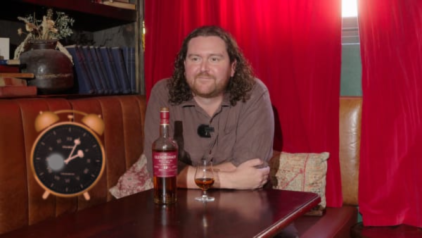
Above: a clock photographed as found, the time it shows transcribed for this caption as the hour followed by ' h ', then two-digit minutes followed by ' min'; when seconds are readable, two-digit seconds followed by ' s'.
2 h 04 min
